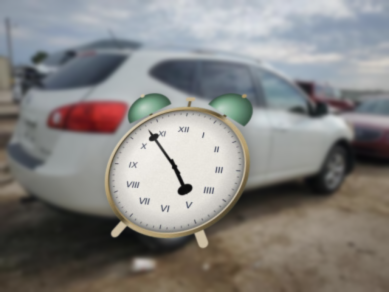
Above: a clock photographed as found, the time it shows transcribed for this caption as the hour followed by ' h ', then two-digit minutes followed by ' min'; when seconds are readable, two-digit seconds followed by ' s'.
4 h 53 min
